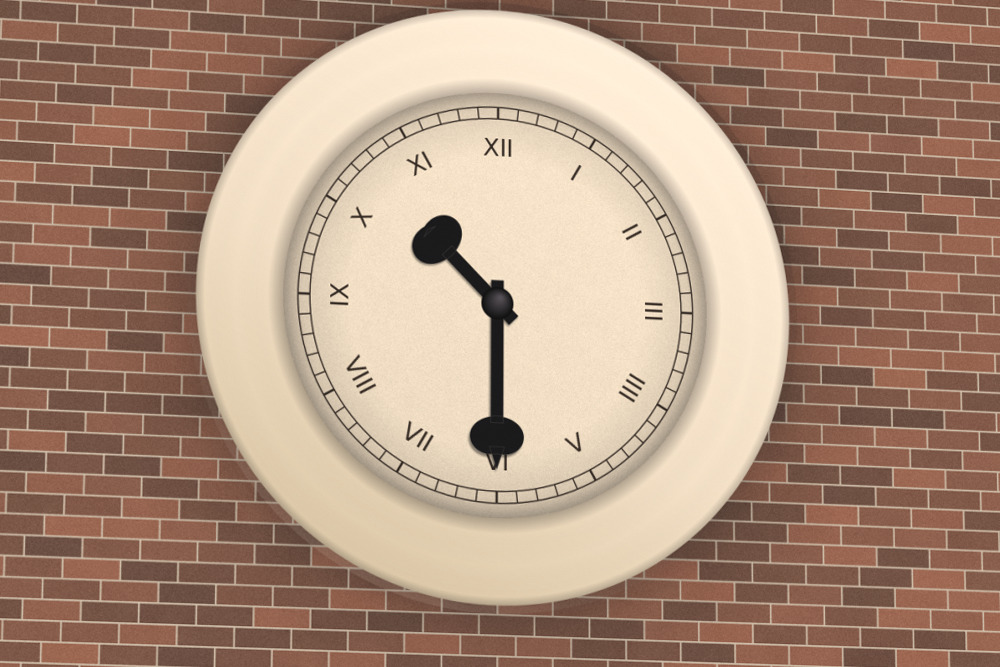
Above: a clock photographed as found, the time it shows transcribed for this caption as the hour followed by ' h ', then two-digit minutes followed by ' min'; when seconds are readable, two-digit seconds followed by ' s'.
10 h 30 min
